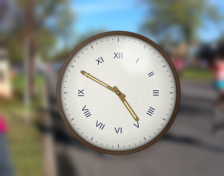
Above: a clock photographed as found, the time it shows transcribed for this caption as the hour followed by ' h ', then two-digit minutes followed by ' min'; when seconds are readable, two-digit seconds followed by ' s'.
4 h 50 min
